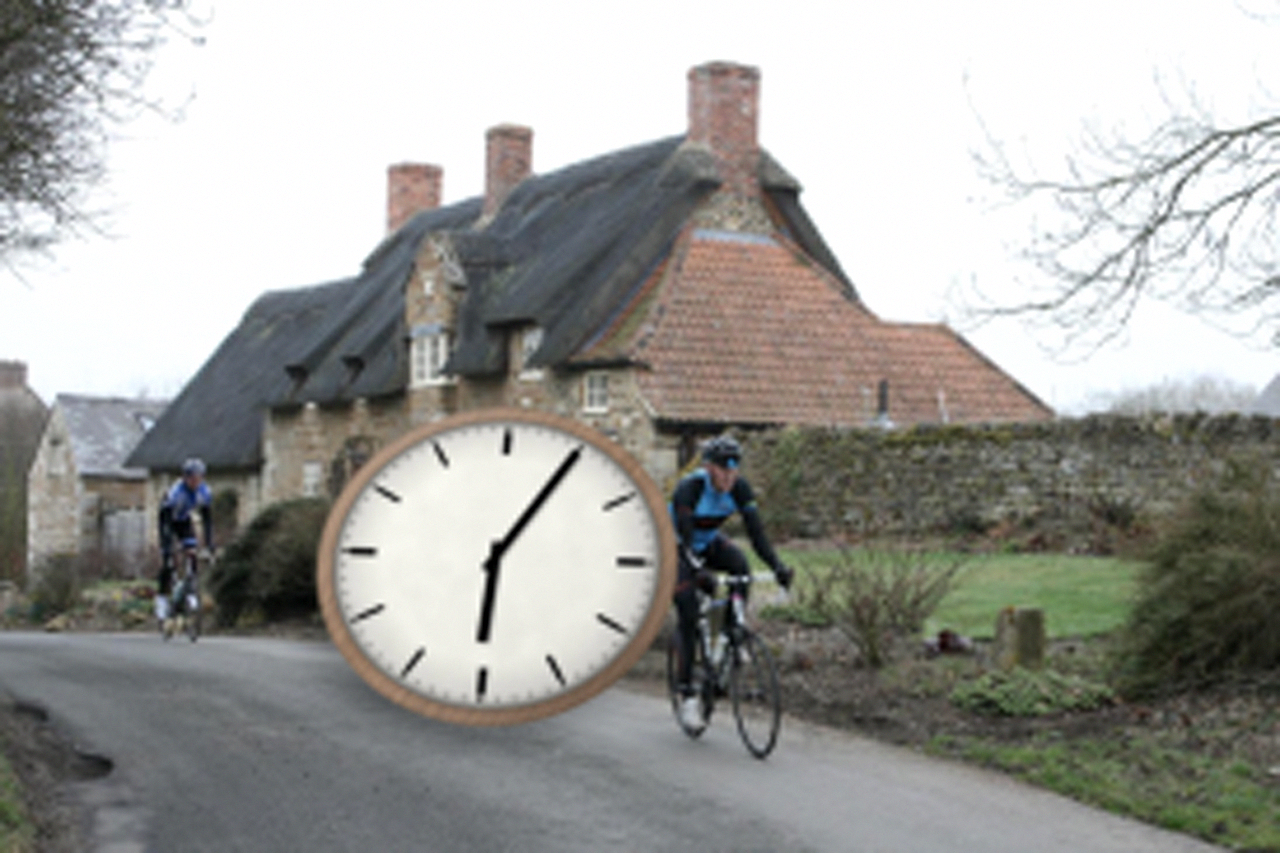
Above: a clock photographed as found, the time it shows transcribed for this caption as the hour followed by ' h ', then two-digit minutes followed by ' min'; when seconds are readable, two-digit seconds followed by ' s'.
6 h 05 min
